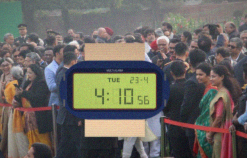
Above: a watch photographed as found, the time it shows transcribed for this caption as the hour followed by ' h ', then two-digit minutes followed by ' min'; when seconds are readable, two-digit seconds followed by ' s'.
4 h 10 min 56 s
